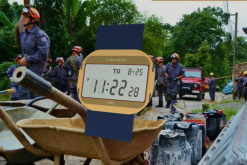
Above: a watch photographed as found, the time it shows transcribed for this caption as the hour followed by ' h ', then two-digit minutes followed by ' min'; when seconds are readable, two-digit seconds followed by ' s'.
11 h 22 min 28 s
